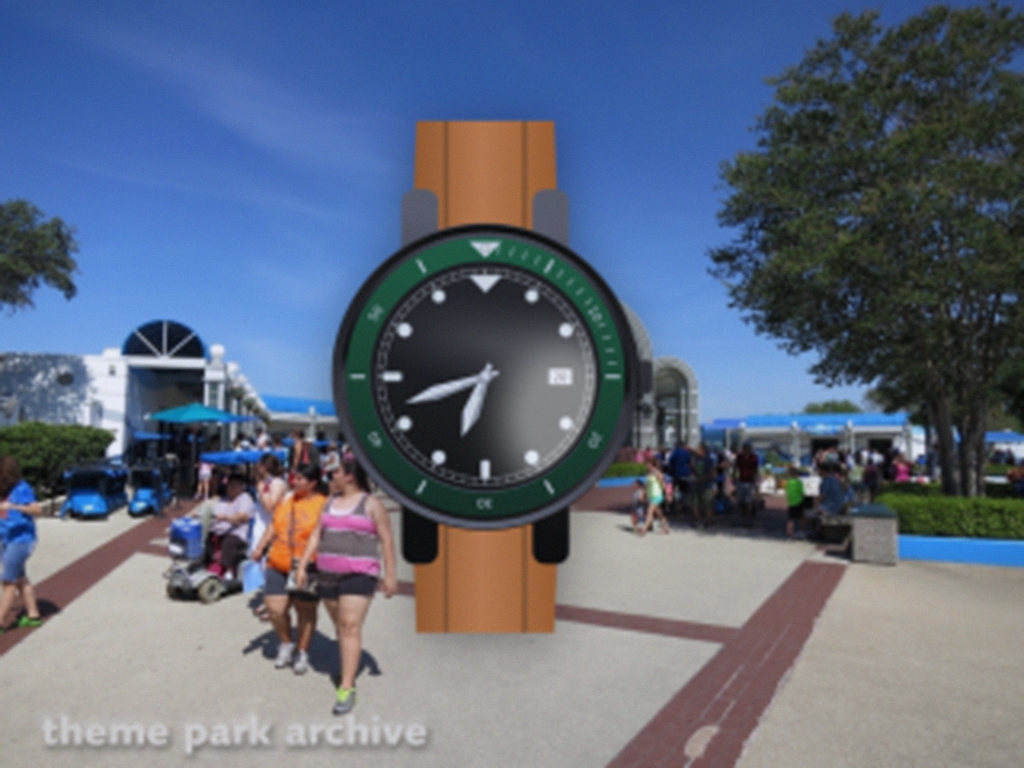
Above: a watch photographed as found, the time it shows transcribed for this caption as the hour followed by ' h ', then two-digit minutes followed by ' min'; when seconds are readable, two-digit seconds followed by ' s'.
6 h 42 min
